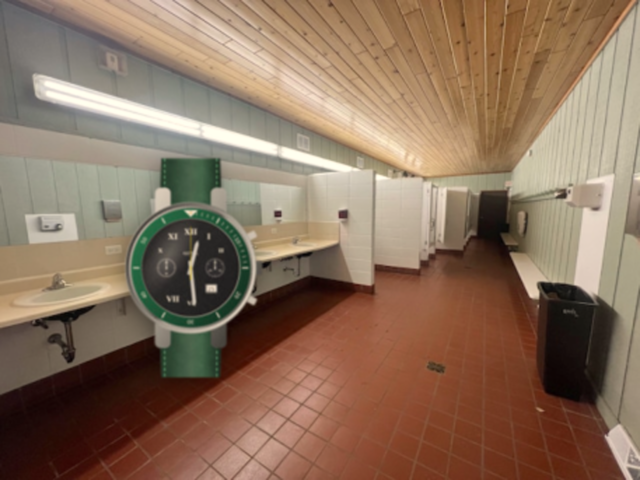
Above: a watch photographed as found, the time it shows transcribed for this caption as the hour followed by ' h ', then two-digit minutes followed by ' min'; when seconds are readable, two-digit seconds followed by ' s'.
12 h 29 min
